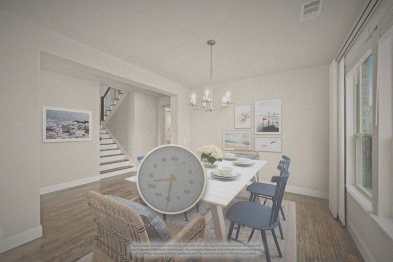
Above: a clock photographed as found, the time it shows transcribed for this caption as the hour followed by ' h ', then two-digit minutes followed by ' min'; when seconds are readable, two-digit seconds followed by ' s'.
8 h 30 min
